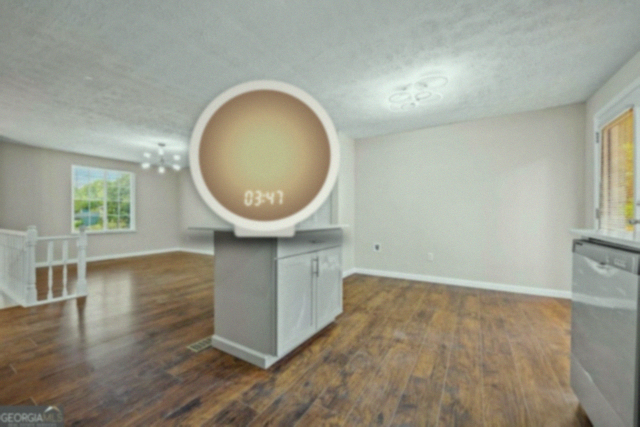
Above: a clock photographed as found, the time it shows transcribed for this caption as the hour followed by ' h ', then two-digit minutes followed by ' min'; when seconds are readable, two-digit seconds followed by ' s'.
3 h 47 min
